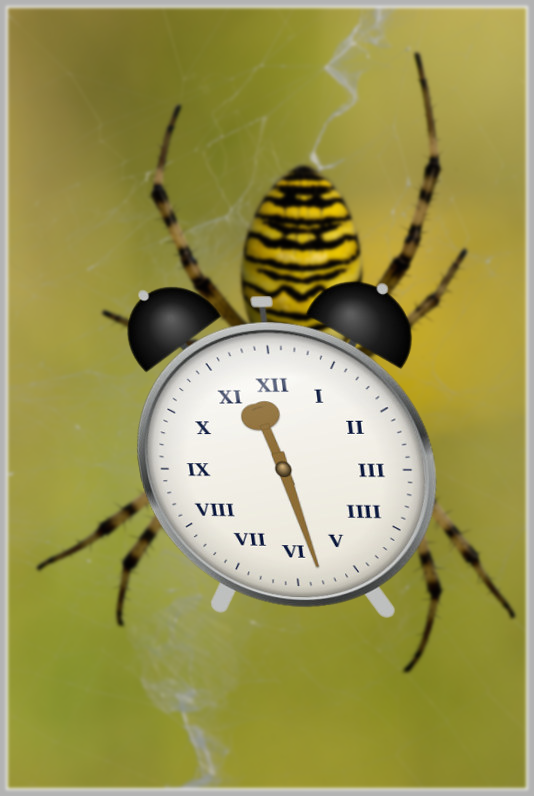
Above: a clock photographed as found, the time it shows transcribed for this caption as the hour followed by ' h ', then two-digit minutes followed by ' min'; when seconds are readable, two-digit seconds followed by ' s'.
11 h 28 min
